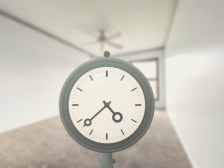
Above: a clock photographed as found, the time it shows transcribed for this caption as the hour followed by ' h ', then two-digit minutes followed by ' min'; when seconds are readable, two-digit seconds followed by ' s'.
4 h 38 min
